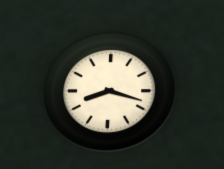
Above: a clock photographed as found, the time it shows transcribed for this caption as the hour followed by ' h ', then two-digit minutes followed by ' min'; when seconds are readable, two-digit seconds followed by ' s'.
8 h 18 min
